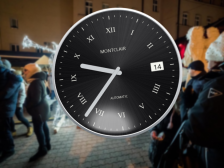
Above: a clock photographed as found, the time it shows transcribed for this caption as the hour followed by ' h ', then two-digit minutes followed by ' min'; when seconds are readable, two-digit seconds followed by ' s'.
9 h 37 min
